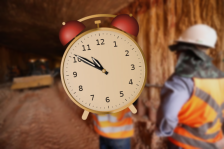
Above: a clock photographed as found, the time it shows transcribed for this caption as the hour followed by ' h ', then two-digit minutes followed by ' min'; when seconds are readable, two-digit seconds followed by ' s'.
10 h 51 min
